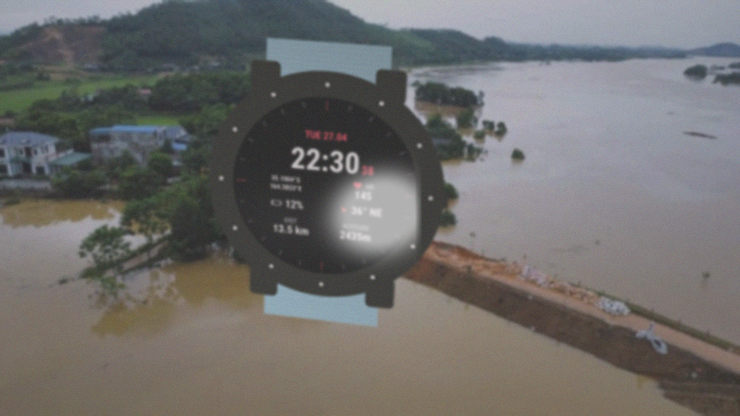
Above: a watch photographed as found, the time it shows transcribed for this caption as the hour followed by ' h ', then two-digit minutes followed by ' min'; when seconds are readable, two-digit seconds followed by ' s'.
22 h 30 min
